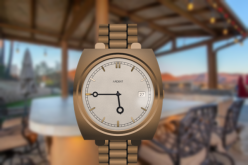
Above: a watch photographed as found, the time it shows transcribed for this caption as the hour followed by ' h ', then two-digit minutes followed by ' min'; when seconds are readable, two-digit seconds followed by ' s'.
5 h 45 min
